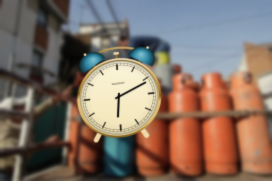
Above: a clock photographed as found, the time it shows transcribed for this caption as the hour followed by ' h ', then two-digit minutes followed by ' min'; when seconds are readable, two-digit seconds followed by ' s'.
6 h 11 min
